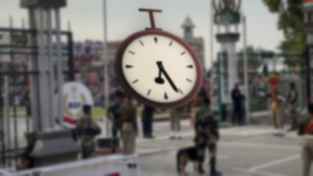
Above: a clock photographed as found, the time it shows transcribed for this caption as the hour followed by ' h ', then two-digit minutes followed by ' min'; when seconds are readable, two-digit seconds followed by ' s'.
6 h 26 min
